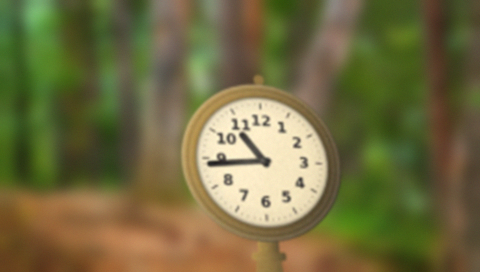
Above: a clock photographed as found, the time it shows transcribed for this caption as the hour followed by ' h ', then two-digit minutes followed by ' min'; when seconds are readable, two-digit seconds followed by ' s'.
10 h 44 min
